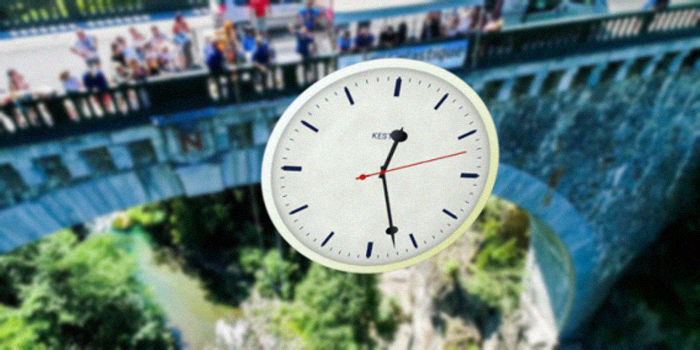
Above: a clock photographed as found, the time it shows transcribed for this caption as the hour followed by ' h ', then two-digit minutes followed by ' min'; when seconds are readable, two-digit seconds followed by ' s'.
12 h 27 min 12 s
